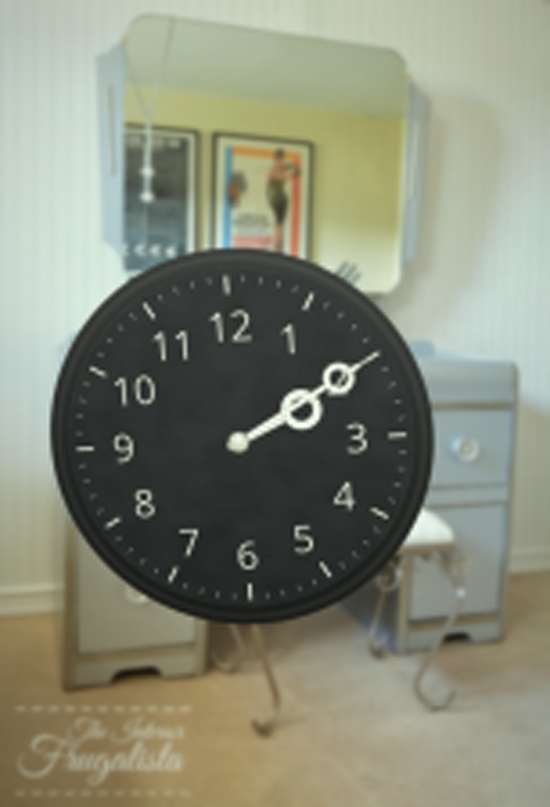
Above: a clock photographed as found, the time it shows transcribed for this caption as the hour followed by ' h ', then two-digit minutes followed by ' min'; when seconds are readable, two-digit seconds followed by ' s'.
2 h 10 min
